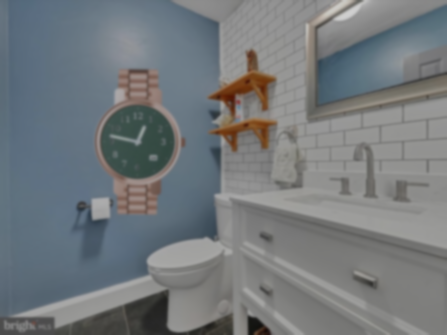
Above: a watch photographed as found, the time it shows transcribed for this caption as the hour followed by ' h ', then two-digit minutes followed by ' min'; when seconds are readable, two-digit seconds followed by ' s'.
12 h 47 min
